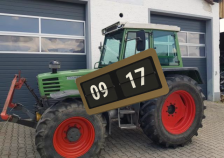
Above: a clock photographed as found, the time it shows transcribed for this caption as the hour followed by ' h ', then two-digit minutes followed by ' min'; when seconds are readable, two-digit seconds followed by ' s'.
9 h 17 min
